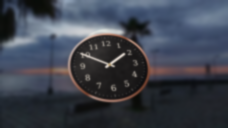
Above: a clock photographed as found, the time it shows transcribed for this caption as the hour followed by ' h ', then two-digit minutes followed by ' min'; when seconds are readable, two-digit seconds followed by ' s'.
1 h 50 min
